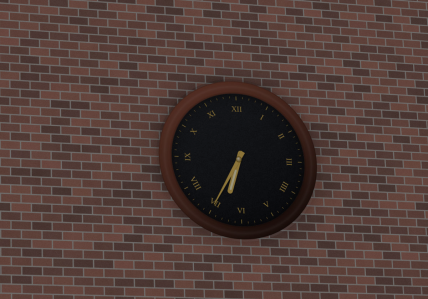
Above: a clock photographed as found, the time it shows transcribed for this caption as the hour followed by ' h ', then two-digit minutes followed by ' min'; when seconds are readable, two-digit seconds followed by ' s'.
6 h 35 min
